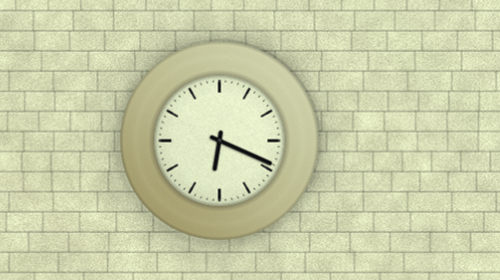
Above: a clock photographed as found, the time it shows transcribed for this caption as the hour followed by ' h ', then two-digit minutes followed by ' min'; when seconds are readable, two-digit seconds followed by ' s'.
6 h 19 min
